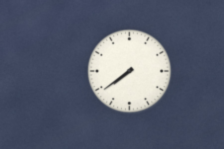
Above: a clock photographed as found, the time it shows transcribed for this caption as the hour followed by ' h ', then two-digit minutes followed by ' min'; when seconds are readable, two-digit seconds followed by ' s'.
7 h 39 min
